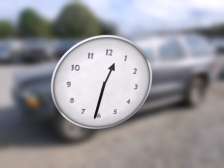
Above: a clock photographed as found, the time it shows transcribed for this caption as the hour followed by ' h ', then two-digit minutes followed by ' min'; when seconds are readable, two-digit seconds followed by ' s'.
12 h 31 min
